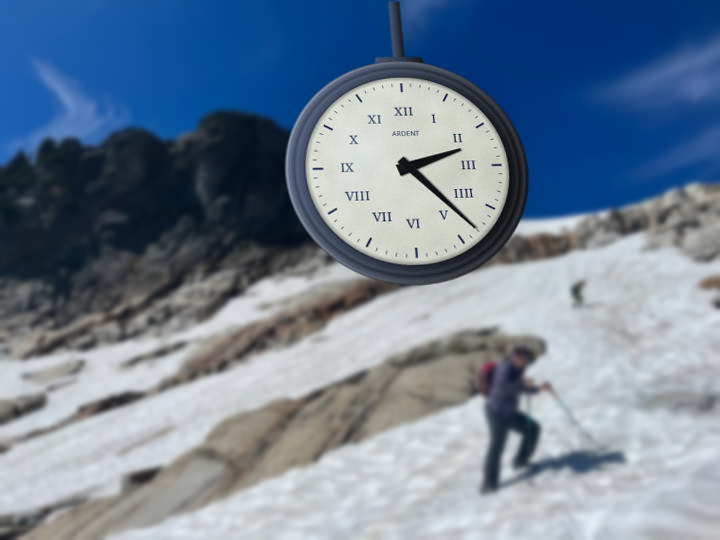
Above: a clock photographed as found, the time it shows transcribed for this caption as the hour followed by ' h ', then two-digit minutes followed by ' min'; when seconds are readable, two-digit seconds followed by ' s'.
2 h 23 min
